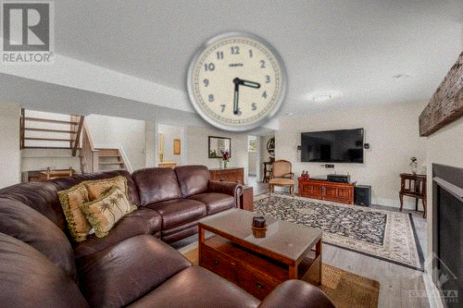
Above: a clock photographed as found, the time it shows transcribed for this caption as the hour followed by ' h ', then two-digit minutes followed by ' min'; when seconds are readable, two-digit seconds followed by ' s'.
3 h 31 min
